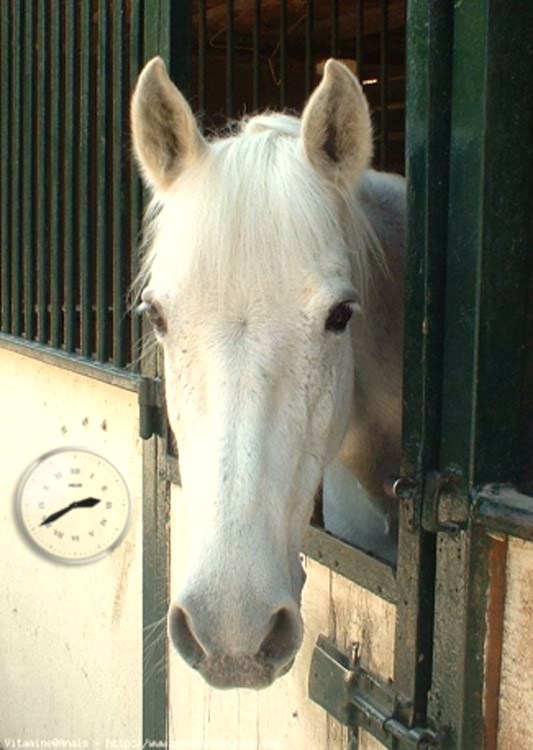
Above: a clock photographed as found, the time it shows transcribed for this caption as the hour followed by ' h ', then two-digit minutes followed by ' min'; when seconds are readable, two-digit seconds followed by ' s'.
2 h 40 min
